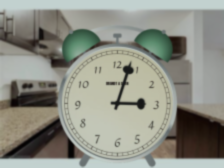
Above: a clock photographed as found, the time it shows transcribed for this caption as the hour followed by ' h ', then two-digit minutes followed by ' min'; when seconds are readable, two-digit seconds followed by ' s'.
3 h 03 min
